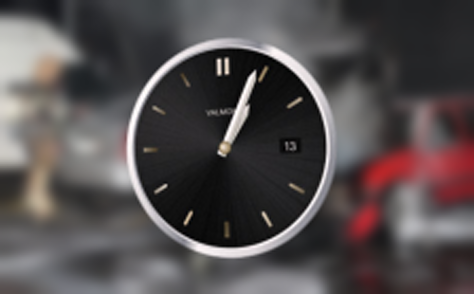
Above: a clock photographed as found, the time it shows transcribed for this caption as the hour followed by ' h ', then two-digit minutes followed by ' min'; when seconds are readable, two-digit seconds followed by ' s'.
1 h 04 min
